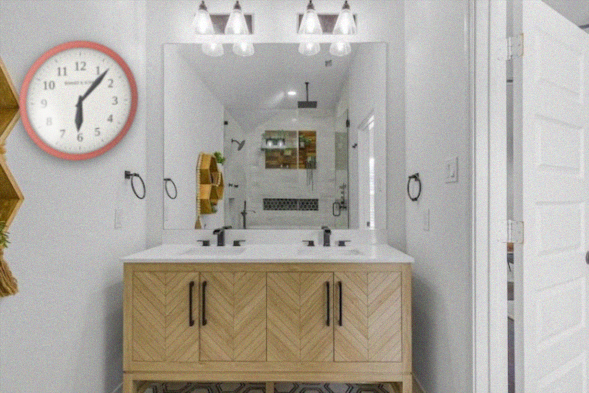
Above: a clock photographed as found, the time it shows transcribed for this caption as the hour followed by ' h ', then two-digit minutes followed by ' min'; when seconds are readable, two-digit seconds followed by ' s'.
6 h 07 min
